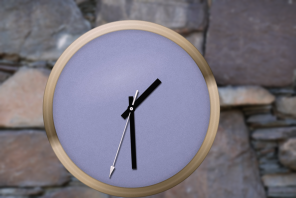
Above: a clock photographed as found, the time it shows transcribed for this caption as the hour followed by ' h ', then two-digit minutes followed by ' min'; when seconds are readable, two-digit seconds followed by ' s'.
1 h 29 min 33 s
